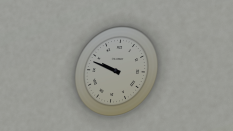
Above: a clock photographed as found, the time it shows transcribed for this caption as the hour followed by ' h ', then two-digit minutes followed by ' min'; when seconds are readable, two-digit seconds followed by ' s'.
9 h 48 min
